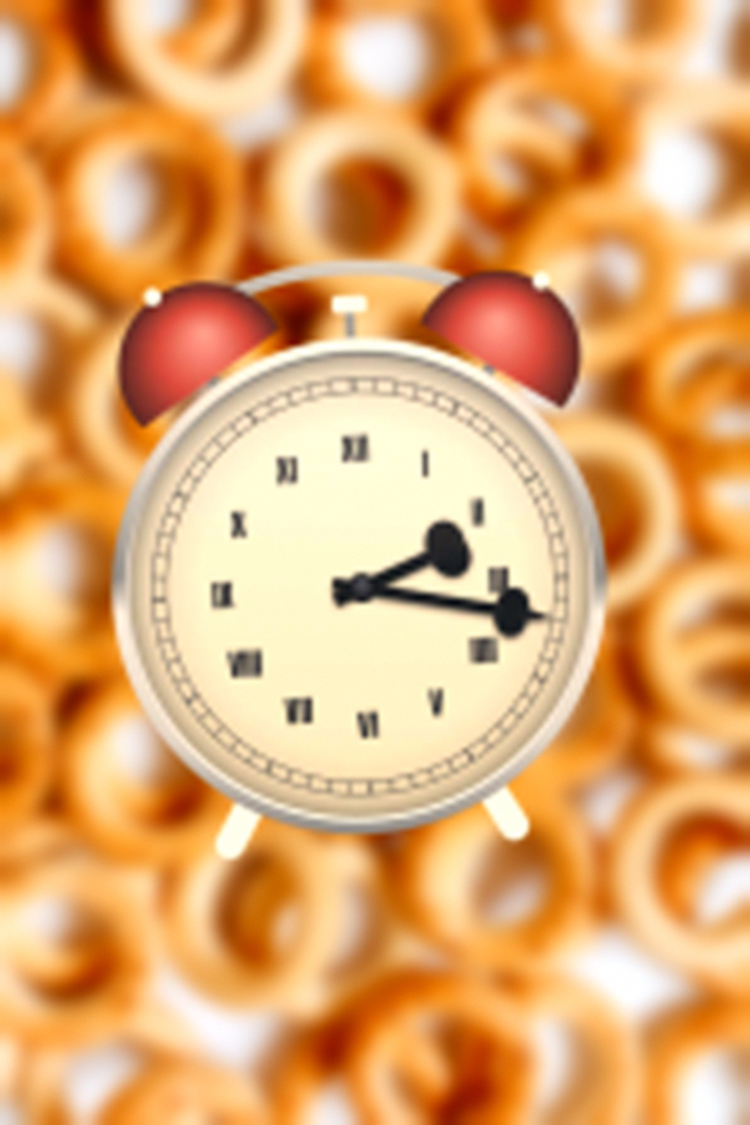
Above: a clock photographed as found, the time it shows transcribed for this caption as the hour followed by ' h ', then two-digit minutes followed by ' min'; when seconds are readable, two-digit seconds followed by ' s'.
2 h 17 min
